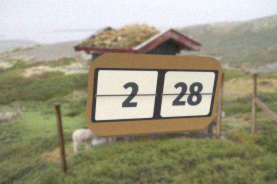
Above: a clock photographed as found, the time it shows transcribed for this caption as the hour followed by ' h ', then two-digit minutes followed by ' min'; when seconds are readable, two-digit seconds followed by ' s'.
2 h 28 min
